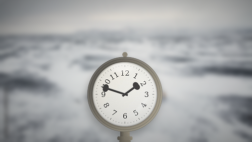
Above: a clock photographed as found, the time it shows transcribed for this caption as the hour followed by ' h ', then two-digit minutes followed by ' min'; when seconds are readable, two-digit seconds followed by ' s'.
1 h 48 min
